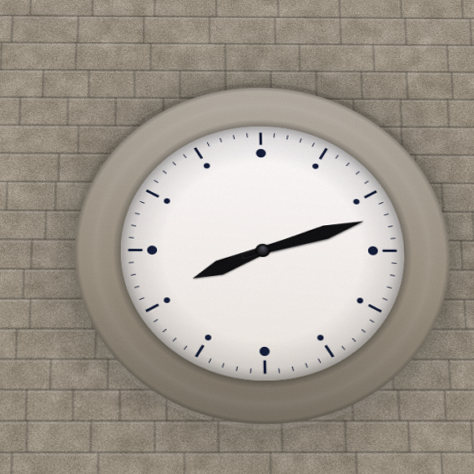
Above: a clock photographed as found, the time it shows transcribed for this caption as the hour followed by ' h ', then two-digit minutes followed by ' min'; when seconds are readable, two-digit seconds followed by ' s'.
8 h 12 min
